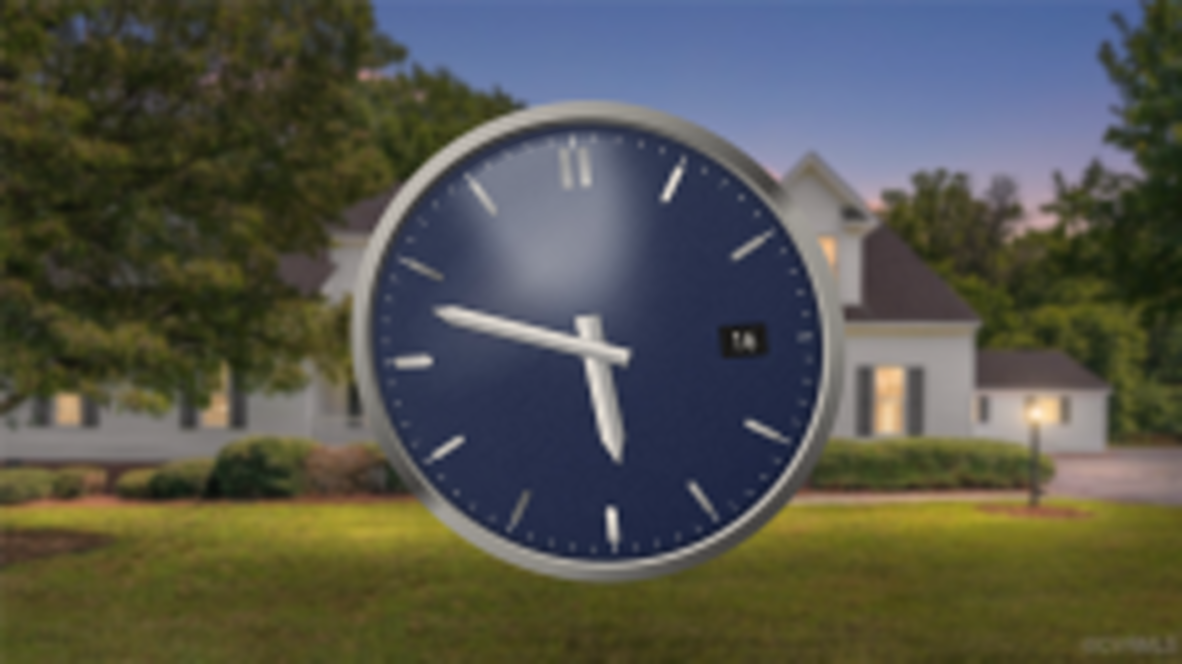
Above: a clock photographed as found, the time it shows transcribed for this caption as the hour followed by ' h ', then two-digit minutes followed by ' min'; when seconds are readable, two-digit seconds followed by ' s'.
5 h 48 min
